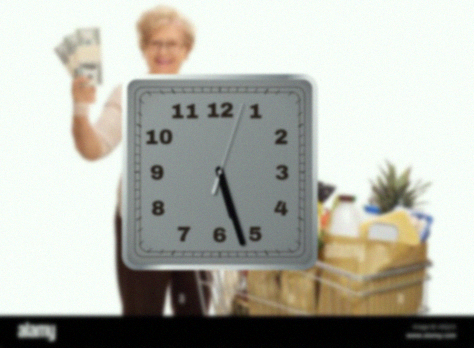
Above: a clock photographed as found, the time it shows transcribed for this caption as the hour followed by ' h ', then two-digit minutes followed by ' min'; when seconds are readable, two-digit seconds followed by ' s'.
5 h 27 min 03 s
